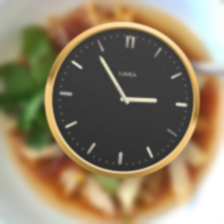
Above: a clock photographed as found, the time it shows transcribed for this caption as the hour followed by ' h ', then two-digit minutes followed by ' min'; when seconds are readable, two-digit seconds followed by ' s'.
2 h 54 min
